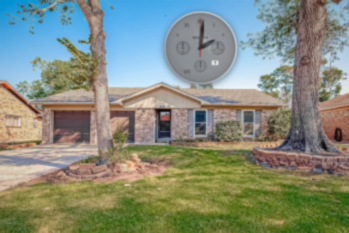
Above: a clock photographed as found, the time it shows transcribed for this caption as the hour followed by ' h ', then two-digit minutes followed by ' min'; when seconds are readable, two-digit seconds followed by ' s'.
2 h 01 min
